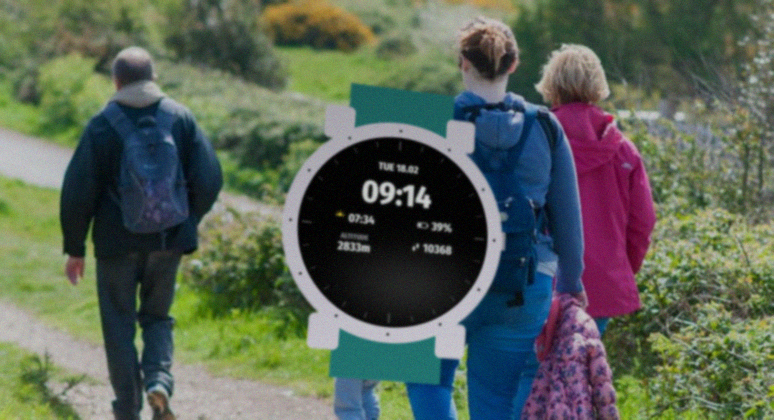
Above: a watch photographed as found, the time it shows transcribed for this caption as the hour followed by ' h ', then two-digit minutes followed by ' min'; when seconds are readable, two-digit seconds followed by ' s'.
9 h 14 min
